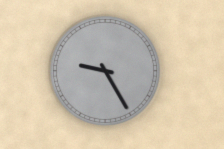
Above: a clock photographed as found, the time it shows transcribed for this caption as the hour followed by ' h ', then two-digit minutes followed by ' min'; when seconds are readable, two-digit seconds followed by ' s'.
9 h 25 min
